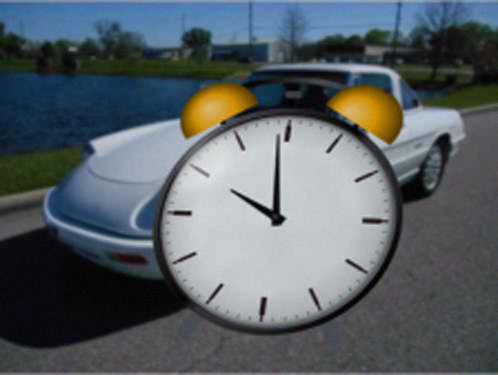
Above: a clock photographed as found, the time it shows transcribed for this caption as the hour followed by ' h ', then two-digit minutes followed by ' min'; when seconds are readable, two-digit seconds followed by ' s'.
9 h 59 min
